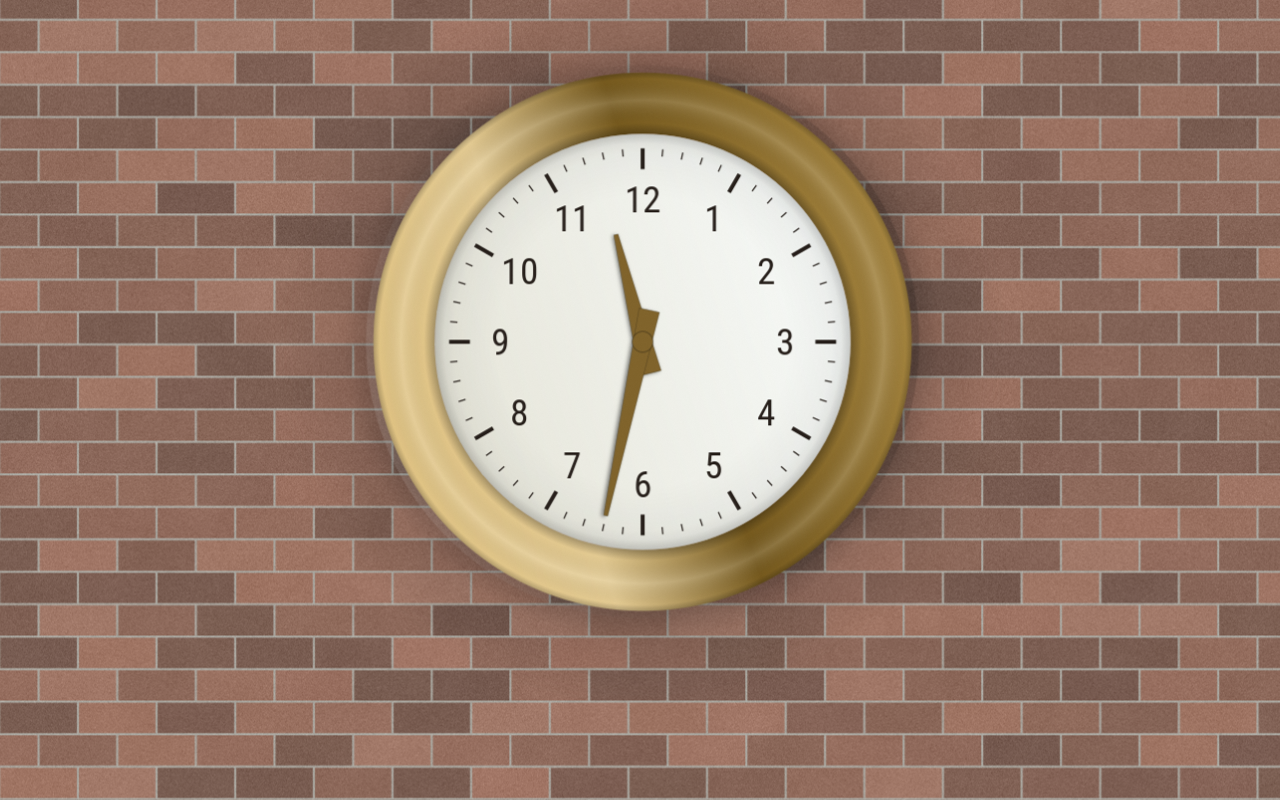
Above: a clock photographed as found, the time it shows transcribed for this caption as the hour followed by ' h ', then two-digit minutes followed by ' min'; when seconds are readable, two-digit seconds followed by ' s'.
11 h 32 min
